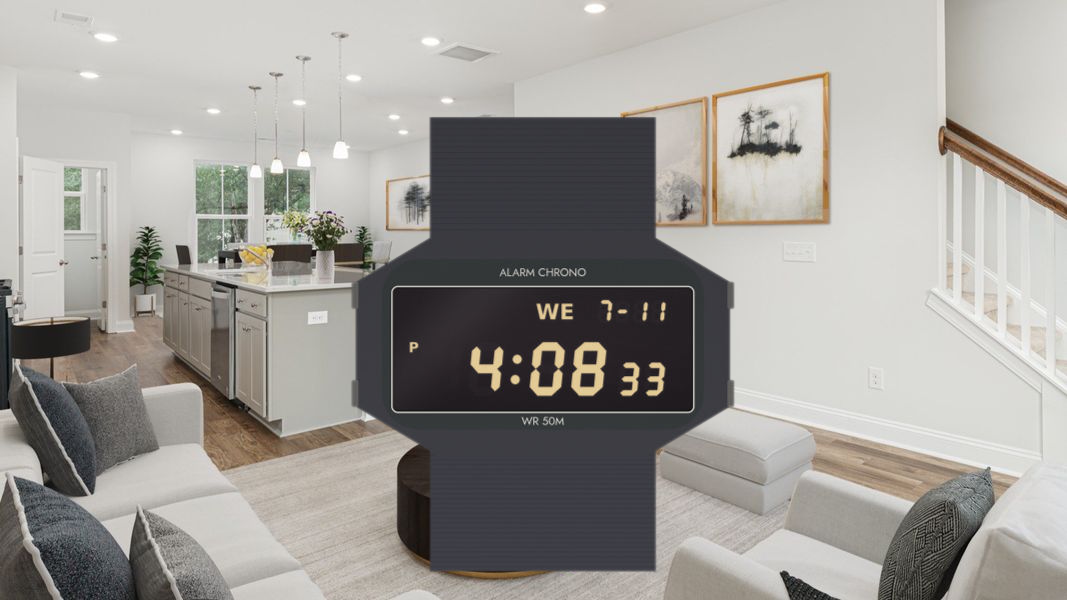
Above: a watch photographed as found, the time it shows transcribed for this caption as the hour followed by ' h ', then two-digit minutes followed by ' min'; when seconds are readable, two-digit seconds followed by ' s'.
4 h 08 min 33 s
